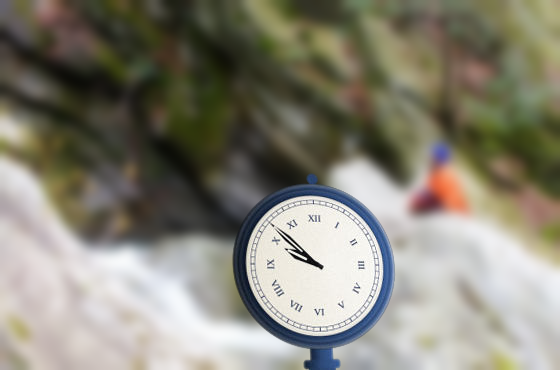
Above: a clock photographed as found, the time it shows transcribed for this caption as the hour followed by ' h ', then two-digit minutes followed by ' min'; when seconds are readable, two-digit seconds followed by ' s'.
9 h 52 min
